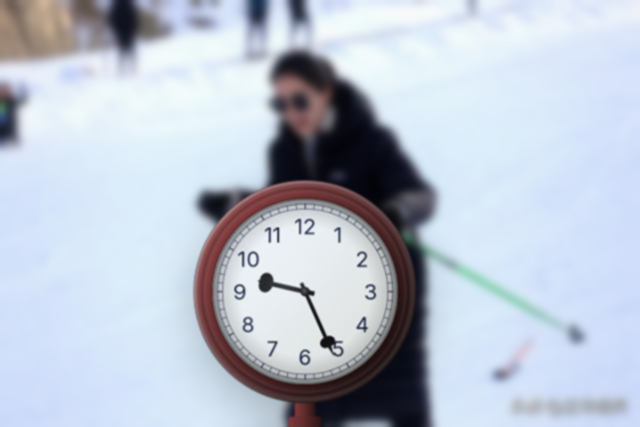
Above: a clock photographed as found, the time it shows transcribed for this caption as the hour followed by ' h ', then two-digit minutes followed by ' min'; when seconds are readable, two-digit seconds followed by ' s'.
9 h 26 min
